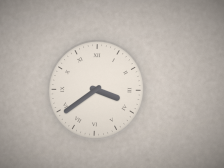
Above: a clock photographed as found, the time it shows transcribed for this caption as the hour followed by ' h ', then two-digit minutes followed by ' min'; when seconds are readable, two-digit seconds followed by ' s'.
3 h 39 min
